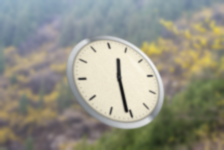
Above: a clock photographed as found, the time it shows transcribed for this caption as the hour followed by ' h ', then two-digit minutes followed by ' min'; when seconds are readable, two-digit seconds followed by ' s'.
12 h 31 min
